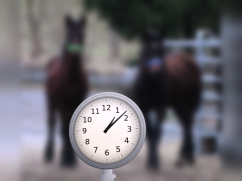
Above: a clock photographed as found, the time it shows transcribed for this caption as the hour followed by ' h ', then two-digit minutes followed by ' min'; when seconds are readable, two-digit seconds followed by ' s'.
1 h 08 min
